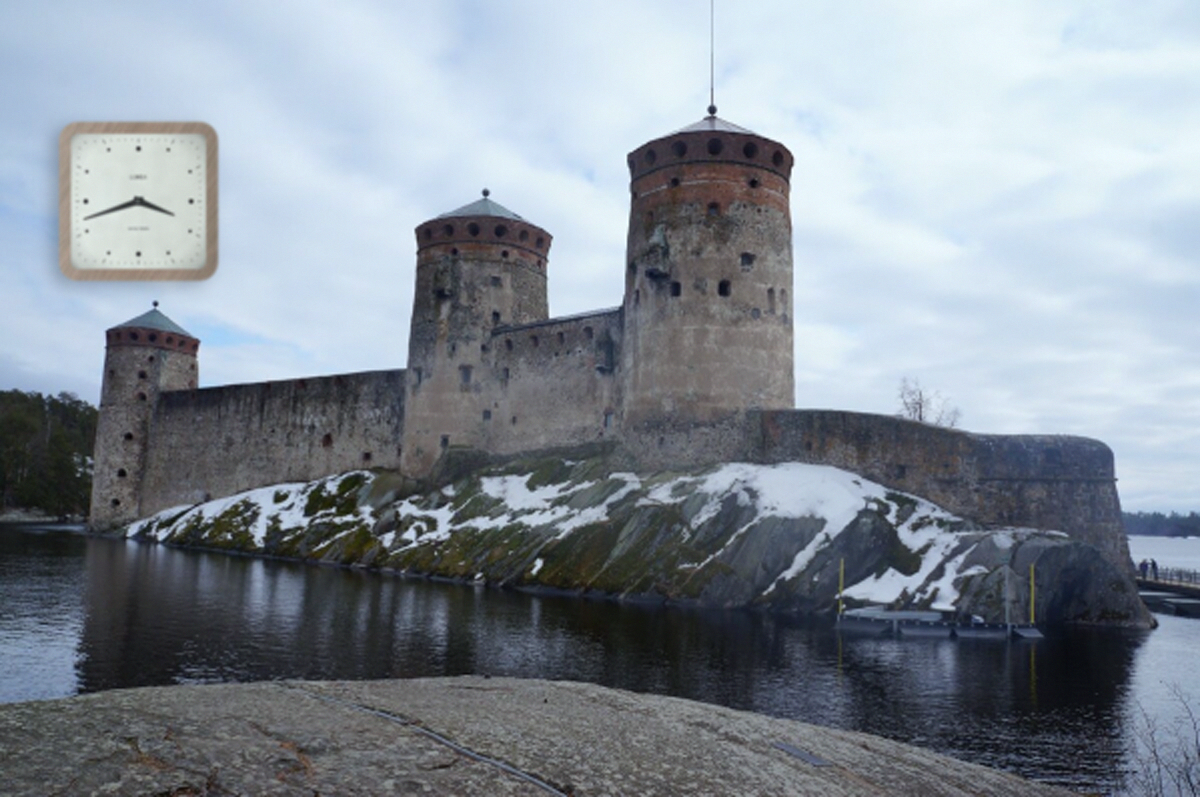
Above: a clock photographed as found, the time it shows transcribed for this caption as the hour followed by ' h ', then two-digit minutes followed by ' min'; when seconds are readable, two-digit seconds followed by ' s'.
3 h 42 min
